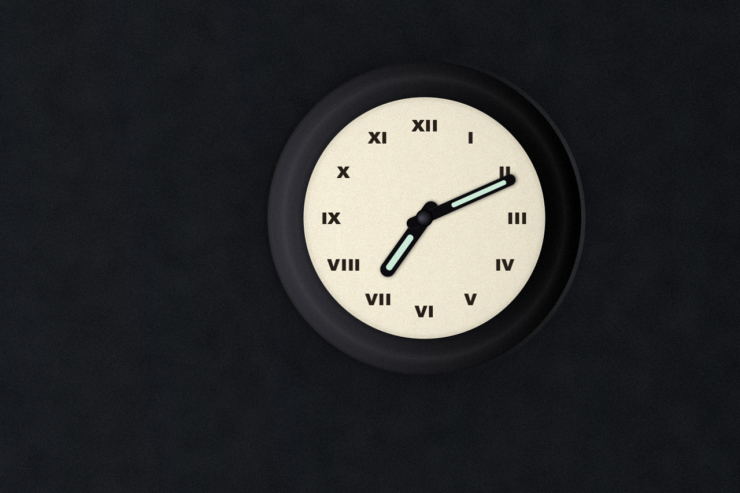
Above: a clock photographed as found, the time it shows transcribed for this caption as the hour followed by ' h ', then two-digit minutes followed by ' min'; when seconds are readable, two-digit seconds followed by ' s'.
7 h 11 min
